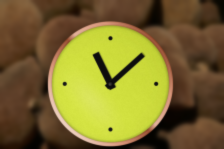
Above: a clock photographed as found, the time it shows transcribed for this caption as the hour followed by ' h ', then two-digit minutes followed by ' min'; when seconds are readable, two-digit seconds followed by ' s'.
11 h 08 min
